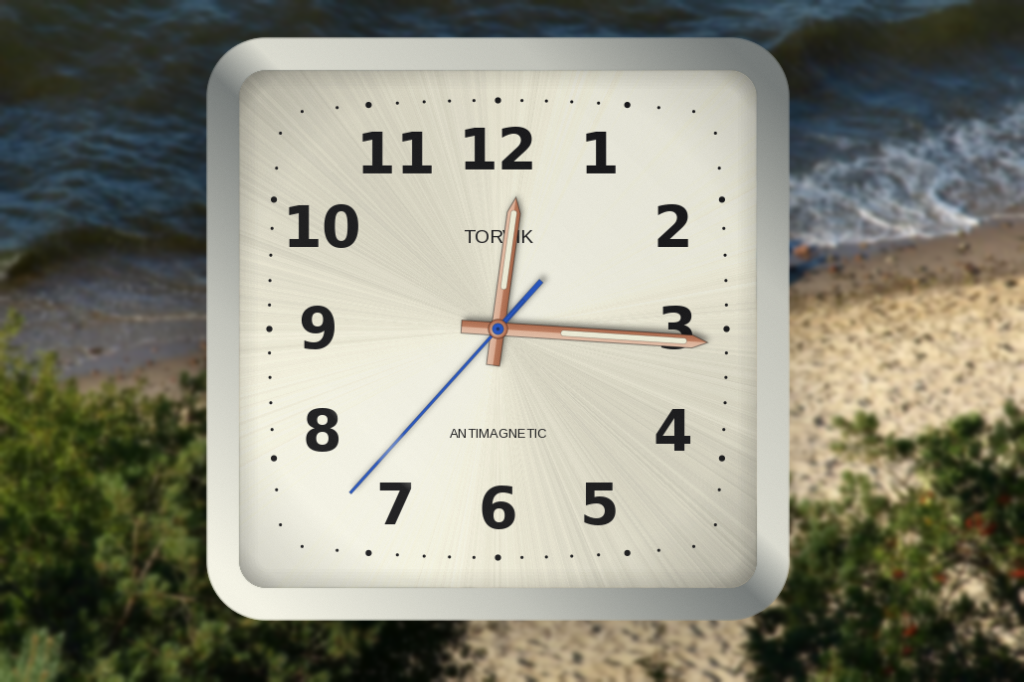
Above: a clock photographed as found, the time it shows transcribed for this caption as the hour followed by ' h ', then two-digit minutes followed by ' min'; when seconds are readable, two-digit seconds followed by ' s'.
12 h 15 min 37 s
